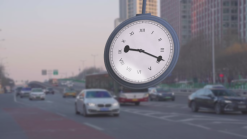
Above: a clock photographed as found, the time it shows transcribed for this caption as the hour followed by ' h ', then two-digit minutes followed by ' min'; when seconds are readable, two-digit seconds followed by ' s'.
9 h 19 min
